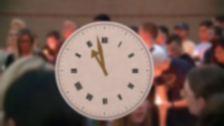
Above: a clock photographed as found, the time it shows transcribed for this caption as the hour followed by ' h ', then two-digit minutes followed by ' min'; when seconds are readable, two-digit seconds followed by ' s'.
10 h 58 min
